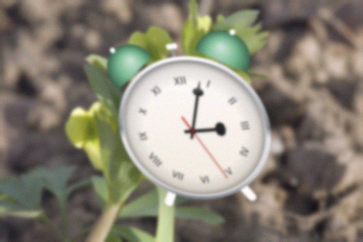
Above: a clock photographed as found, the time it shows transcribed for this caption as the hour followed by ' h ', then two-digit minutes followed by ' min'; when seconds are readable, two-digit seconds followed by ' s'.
3 h 03 min 26 s
